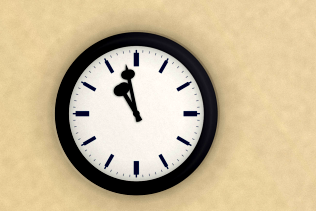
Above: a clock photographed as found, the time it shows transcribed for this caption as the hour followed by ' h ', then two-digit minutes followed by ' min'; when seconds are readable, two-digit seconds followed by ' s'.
10 h 58 min
